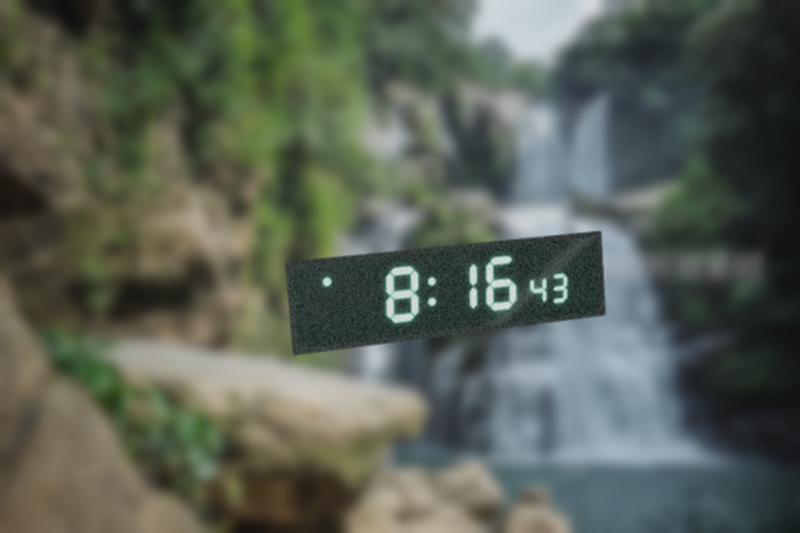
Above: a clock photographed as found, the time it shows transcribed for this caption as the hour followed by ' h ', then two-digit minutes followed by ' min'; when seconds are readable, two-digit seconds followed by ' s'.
8 h 16 min 43 s
